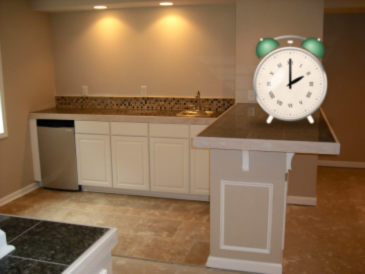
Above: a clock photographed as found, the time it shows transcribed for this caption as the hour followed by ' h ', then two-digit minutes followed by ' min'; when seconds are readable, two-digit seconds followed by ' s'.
2 h 00 min
